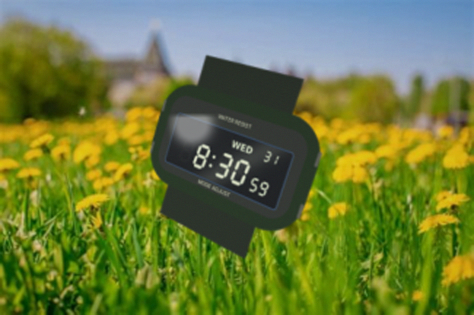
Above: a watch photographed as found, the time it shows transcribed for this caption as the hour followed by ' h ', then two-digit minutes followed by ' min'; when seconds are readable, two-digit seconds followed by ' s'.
8 h 30 min 59 s
